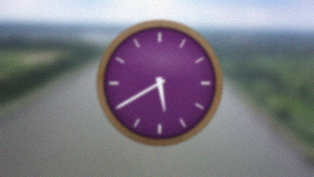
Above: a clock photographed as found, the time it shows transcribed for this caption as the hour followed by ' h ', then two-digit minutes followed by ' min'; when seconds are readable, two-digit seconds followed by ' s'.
5 h 40 min
